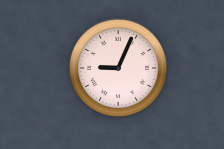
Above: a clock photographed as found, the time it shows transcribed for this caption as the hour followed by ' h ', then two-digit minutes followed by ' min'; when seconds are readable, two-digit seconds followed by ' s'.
9 h 04 min
